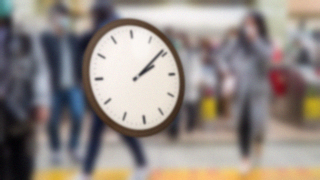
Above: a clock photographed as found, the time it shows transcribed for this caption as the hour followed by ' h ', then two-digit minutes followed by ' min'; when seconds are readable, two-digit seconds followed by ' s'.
2 h 09 min
